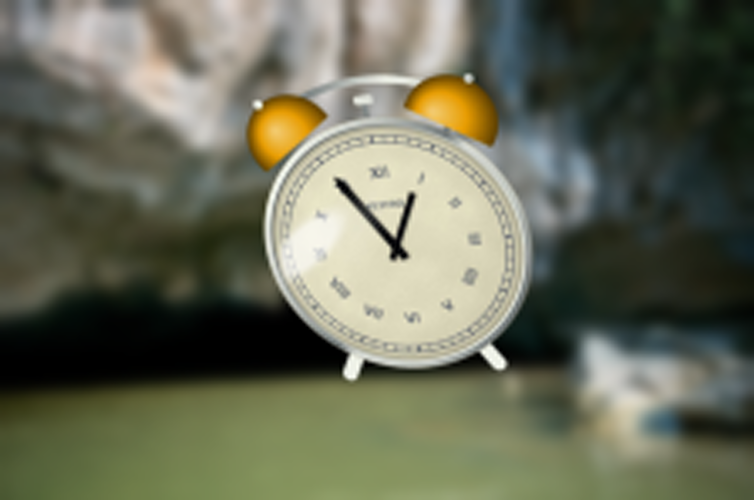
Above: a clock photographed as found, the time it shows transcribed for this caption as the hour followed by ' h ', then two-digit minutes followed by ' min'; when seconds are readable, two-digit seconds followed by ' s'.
12 h 55 min
